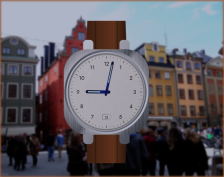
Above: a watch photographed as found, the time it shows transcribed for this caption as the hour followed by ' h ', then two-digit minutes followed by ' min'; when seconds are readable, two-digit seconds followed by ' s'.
9 h 02 min
